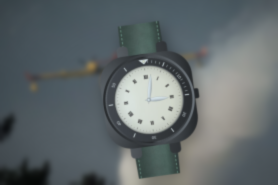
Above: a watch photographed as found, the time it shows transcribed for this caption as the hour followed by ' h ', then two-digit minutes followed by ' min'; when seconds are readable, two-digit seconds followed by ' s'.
3 h 02 min
